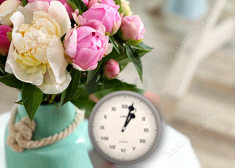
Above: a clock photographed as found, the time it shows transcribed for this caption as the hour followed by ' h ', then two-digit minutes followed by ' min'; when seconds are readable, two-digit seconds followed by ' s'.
1 h 03 min
